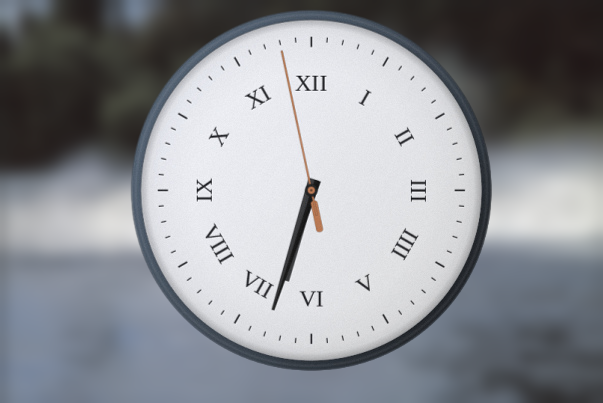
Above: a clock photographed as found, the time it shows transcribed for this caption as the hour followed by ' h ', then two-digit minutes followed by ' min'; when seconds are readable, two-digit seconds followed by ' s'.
6 h 32 min 58 s
